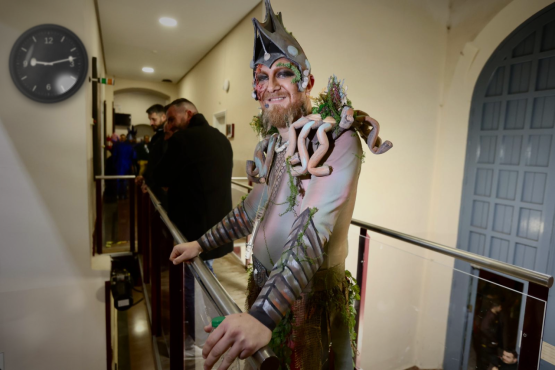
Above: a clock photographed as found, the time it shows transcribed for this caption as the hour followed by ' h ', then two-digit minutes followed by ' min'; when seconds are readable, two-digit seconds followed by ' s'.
9 h 13 min
